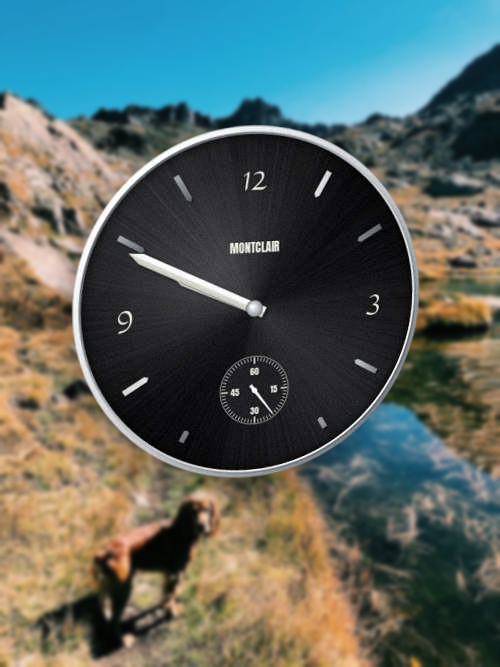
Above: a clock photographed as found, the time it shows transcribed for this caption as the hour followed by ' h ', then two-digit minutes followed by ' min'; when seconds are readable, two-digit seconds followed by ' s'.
9 h 49 min 24 s
